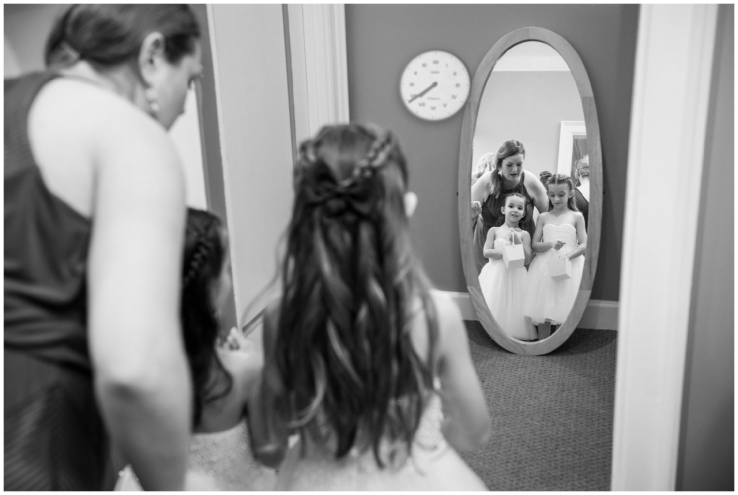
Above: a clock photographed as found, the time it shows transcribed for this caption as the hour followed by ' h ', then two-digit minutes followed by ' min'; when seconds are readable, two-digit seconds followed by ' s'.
7 h 39 min
